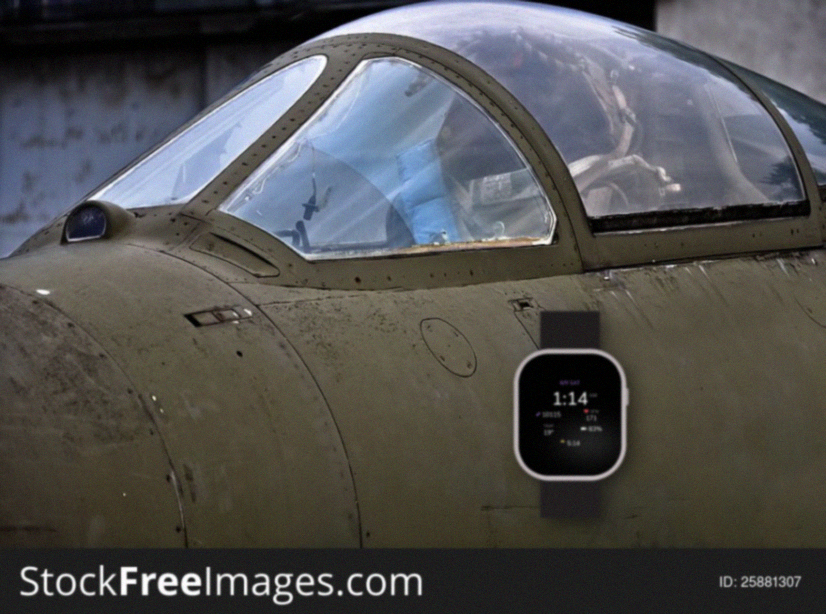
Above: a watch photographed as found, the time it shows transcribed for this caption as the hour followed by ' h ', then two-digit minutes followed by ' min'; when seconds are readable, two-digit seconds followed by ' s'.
1 h 14 min
